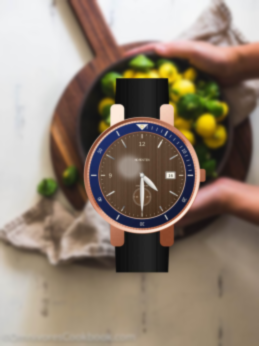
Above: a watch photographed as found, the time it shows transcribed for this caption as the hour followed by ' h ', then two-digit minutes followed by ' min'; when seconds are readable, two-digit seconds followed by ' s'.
4 h 30 min
